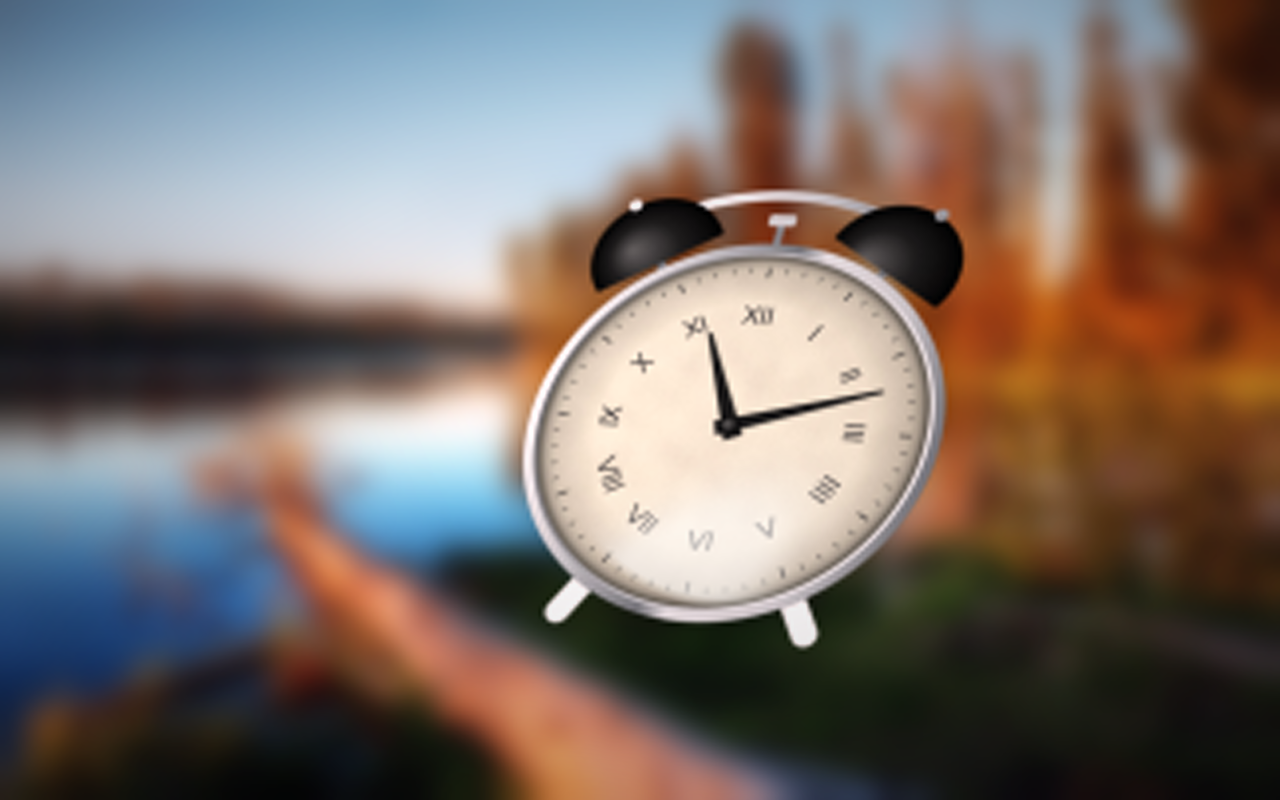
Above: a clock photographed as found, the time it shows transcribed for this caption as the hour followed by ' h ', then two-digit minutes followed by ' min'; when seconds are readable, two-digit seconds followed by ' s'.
11 h 12 min
